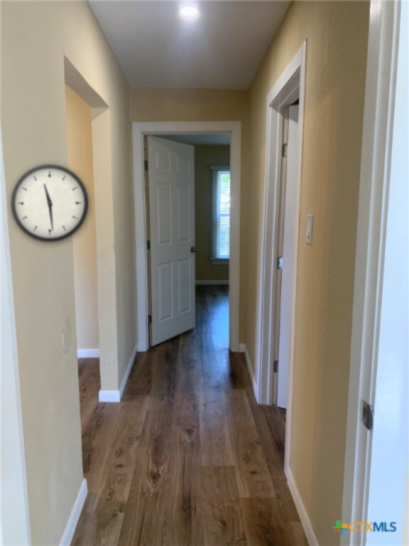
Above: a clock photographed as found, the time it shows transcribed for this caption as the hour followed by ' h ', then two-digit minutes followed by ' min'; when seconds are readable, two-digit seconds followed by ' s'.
11 h 29 min
